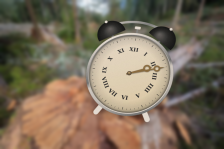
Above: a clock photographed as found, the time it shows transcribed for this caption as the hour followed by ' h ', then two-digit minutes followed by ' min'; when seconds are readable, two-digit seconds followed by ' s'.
2 h 12 min
